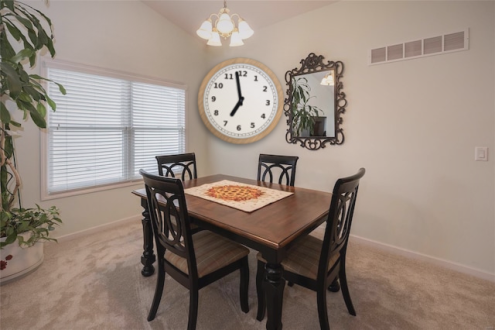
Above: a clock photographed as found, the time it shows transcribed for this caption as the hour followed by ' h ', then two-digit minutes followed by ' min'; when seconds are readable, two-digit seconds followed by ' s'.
6 h 58 min
